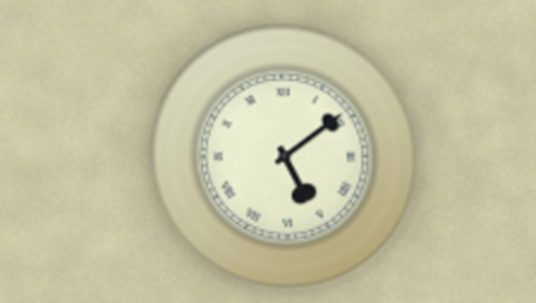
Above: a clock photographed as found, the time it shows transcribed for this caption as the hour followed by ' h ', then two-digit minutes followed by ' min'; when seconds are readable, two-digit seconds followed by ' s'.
5 h 09 min
